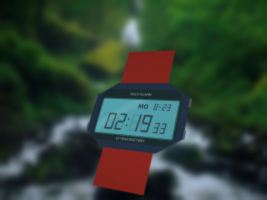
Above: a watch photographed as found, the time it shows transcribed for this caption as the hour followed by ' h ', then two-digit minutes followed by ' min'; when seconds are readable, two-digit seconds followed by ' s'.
2 h 19 min 33 s
